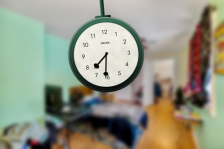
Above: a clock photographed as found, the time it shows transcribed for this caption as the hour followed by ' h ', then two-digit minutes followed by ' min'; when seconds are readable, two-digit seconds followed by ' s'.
7 h 31 min
